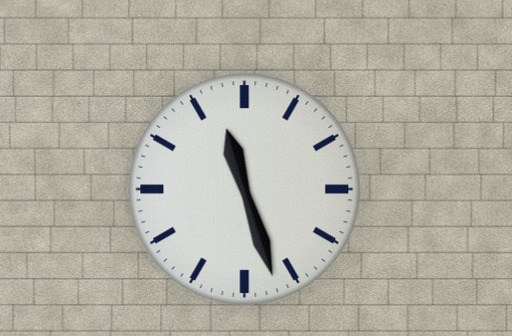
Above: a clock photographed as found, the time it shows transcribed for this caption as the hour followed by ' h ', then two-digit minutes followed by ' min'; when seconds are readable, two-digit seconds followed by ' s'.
11 h 27 min
